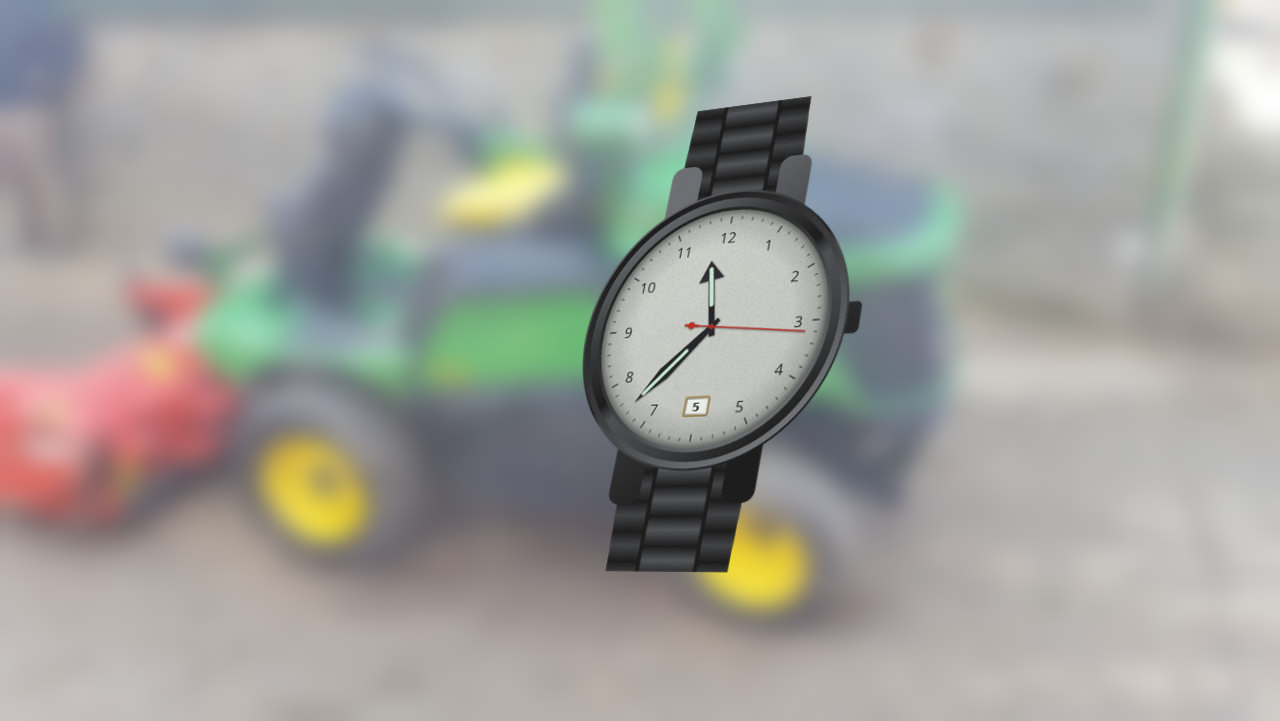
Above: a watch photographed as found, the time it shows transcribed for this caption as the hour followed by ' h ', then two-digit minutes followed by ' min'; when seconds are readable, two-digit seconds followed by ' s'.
11 h 37 min 16 s
